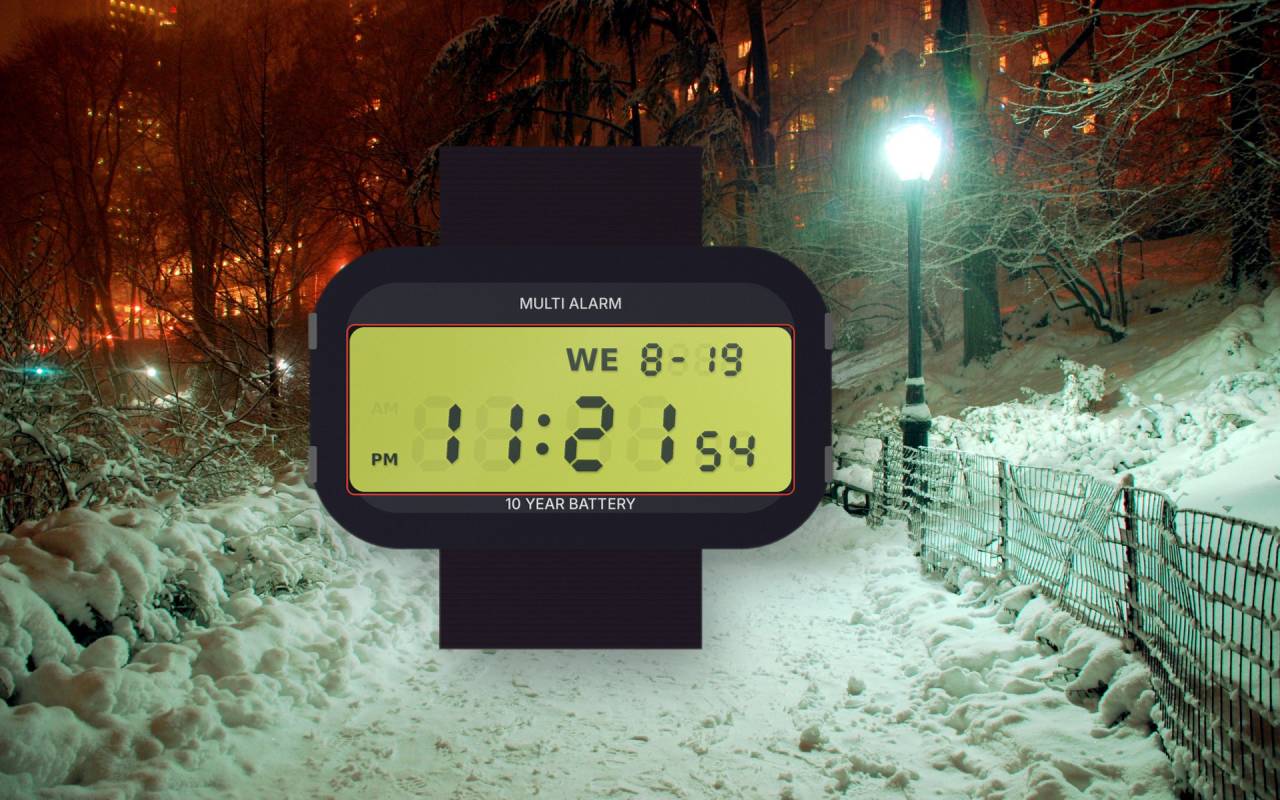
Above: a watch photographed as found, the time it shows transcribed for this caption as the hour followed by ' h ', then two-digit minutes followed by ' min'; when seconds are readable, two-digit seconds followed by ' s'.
11 h 21 min 54 s
